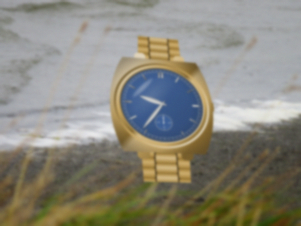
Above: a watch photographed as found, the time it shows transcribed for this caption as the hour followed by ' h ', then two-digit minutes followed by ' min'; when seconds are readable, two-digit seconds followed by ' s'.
9 h 36 min
